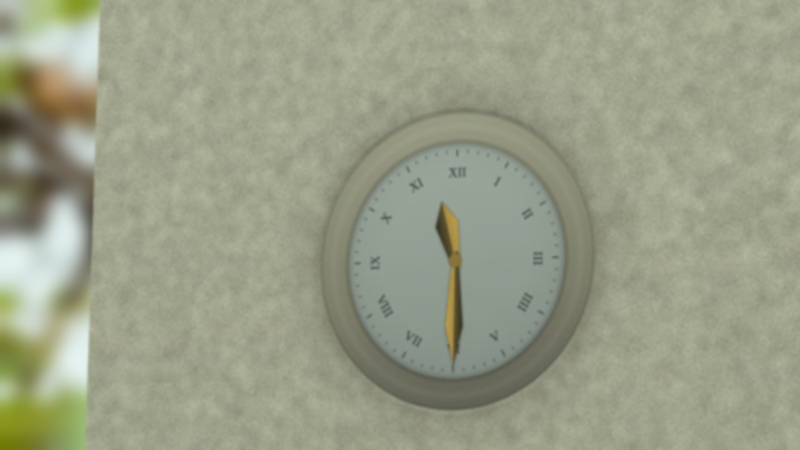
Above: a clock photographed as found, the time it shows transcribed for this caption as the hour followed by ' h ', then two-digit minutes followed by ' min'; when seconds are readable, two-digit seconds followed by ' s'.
11 h 30 min
